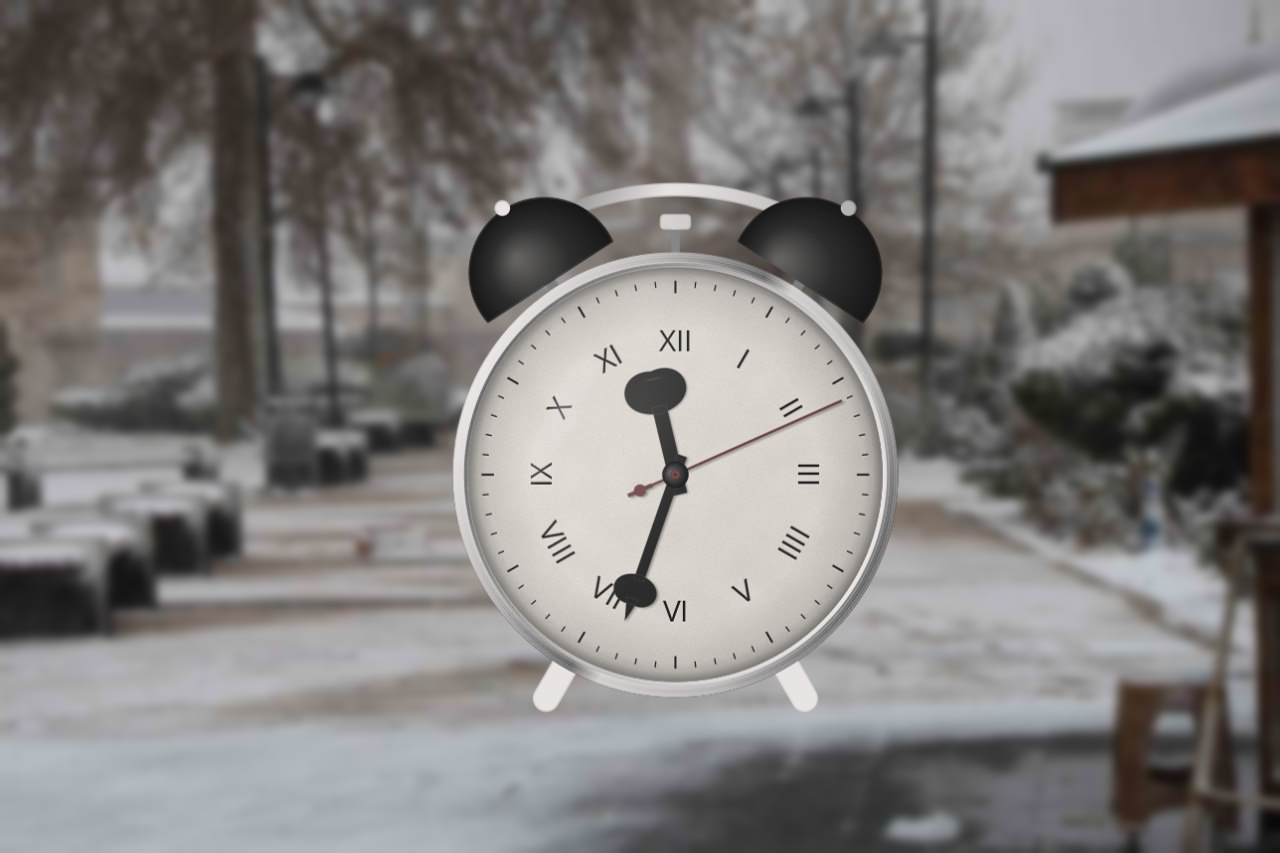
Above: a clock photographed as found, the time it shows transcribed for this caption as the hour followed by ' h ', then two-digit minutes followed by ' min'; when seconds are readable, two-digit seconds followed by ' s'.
11 h 33 min 11 s
